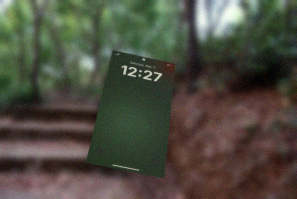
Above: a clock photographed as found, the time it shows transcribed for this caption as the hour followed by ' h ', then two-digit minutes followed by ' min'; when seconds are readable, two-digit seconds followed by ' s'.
12 h 27 min
